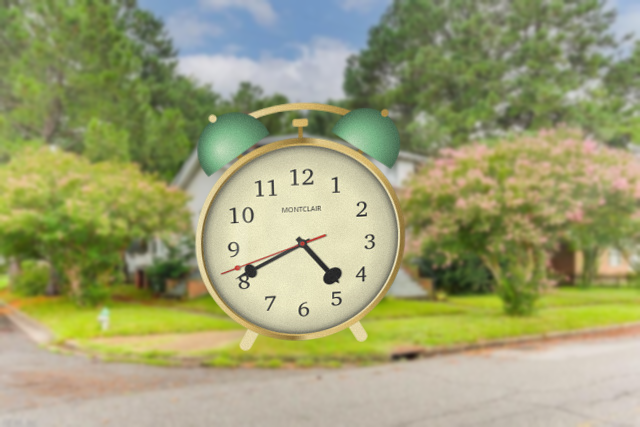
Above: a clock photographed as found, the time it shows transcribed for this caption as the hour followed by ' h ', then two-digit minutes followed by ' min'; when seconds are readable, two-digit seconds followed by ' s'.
4 h 40 min 42 s
